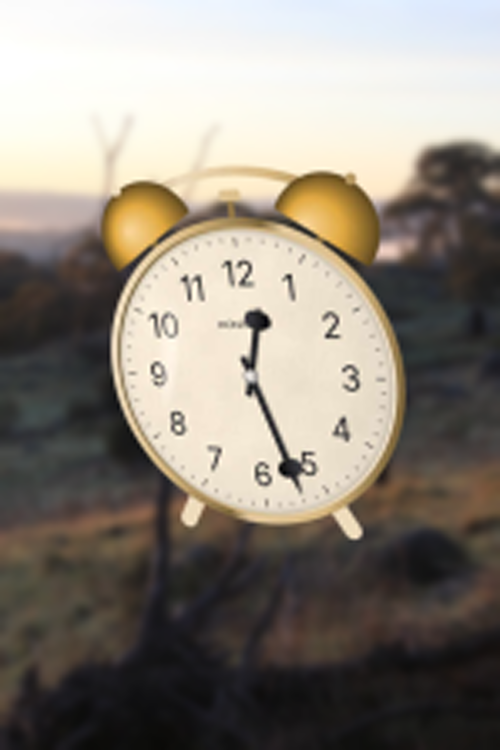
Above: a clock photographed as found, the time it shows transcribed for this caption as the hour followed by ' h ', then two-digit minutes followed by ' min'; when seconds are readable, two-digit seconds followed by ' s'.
12 h 27 min
